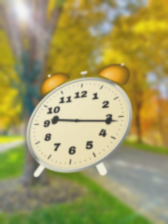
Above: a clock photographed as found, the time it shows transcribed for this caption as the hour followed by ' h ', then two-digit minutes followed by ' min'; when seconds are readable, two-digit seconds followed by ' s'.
9 h 16 min
